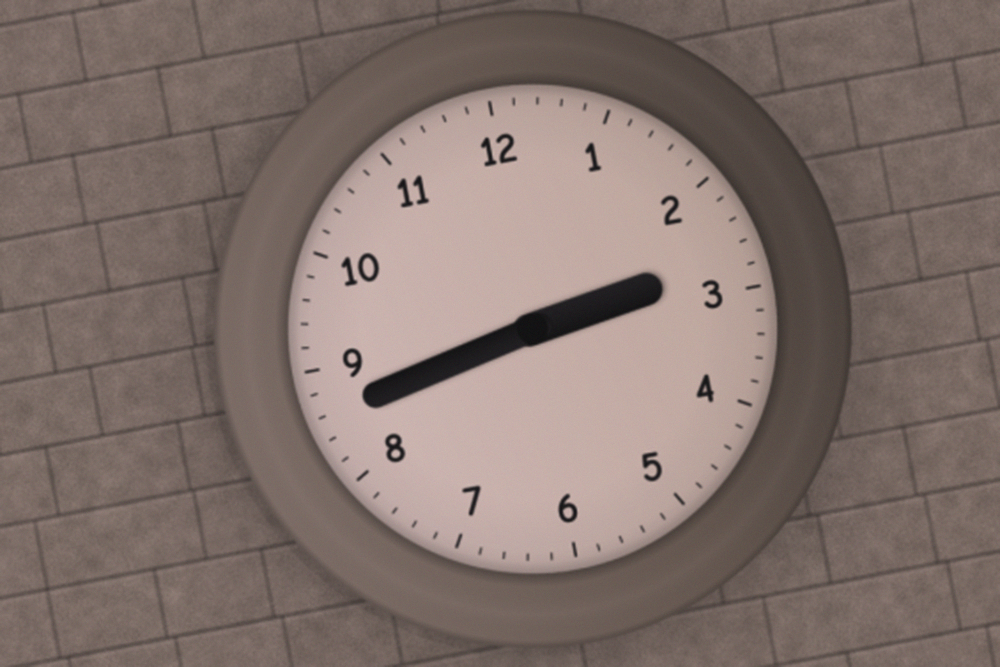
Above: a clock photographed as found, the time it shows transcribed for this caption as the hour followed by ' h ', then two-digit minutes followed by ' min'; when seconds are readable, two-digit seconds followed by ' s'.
2 h 43 min
